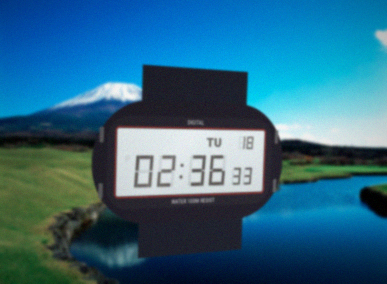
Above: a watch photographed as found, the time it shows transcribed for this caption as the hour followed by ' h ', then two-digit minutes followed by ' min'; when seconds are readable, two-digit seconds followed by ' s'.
2 h 36 min 33 s
